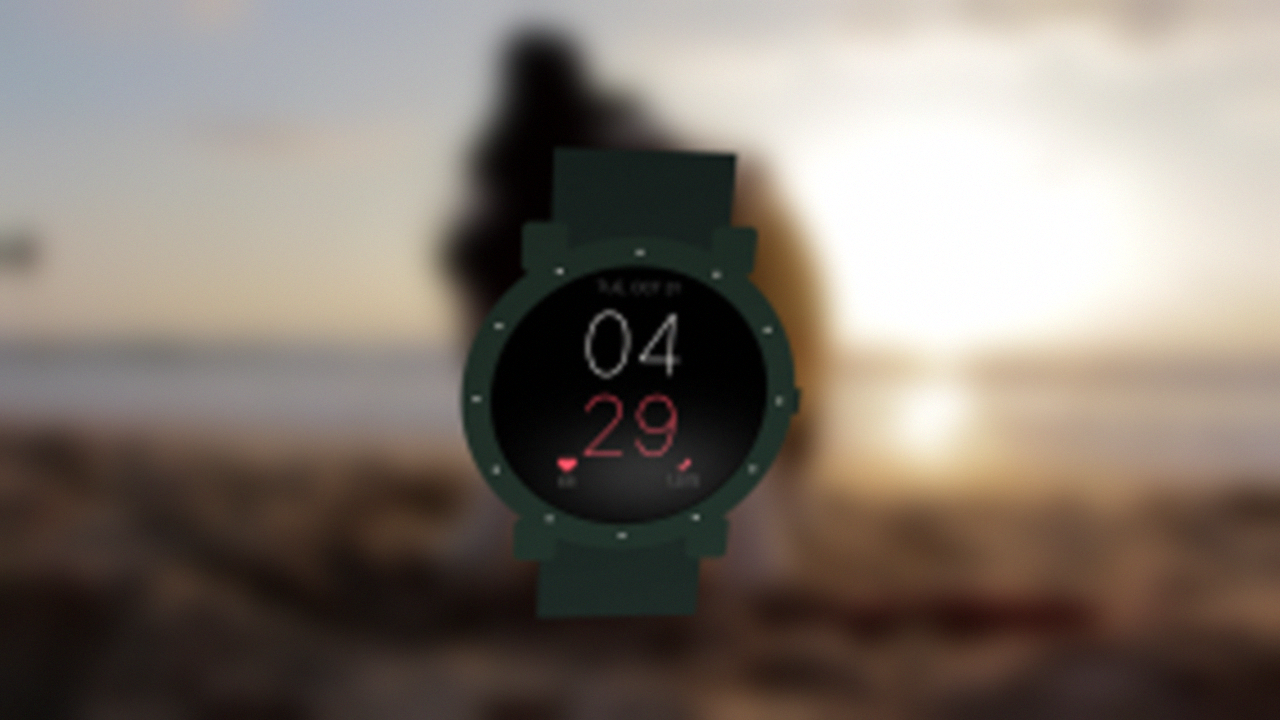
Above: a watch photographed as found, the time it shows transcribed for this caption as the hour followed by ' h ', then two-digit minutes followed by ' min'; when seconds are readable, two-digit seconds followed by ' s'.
4 h 29 min
